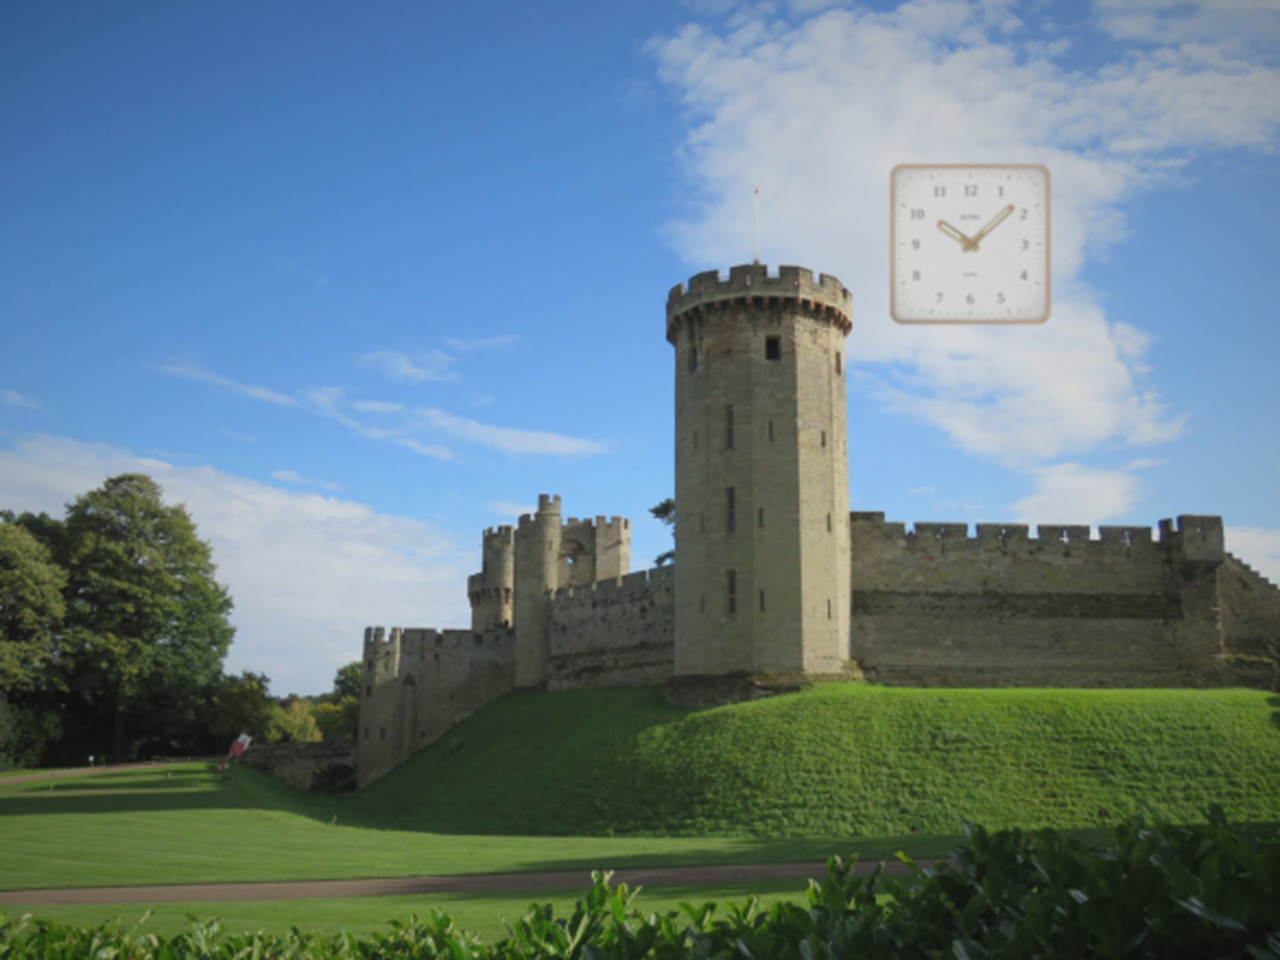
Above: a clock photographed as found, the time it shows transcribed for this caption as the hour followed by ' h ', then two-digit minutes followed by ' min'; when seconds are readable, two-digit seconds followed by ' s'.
10 h 08 min
